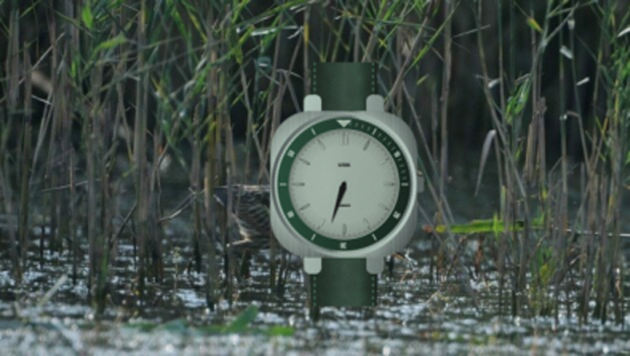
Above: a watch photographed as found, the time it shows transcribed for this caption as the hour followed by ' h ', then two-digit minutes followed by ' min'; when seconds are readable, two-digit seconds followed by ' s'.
6 h 33 min
